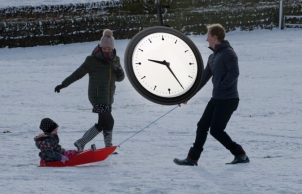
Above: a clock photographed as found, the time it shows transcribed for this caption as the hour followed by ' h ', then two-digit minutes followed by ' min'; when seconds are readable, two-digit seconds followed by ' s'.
9 h 25 min
